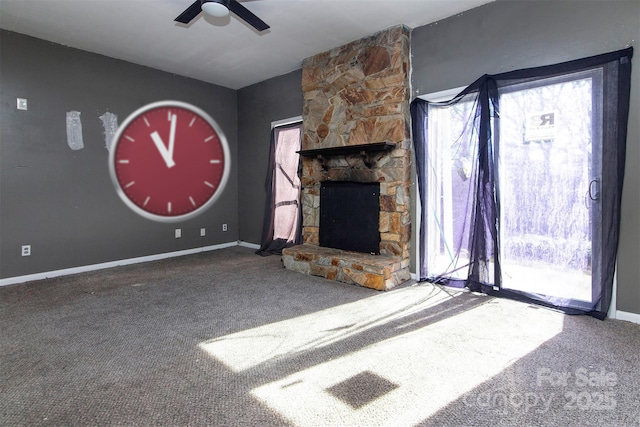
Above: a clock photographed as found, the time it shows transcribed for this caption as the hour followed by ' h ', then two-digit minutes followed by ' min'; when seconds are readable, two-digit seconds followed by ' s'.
11 h 01 min
